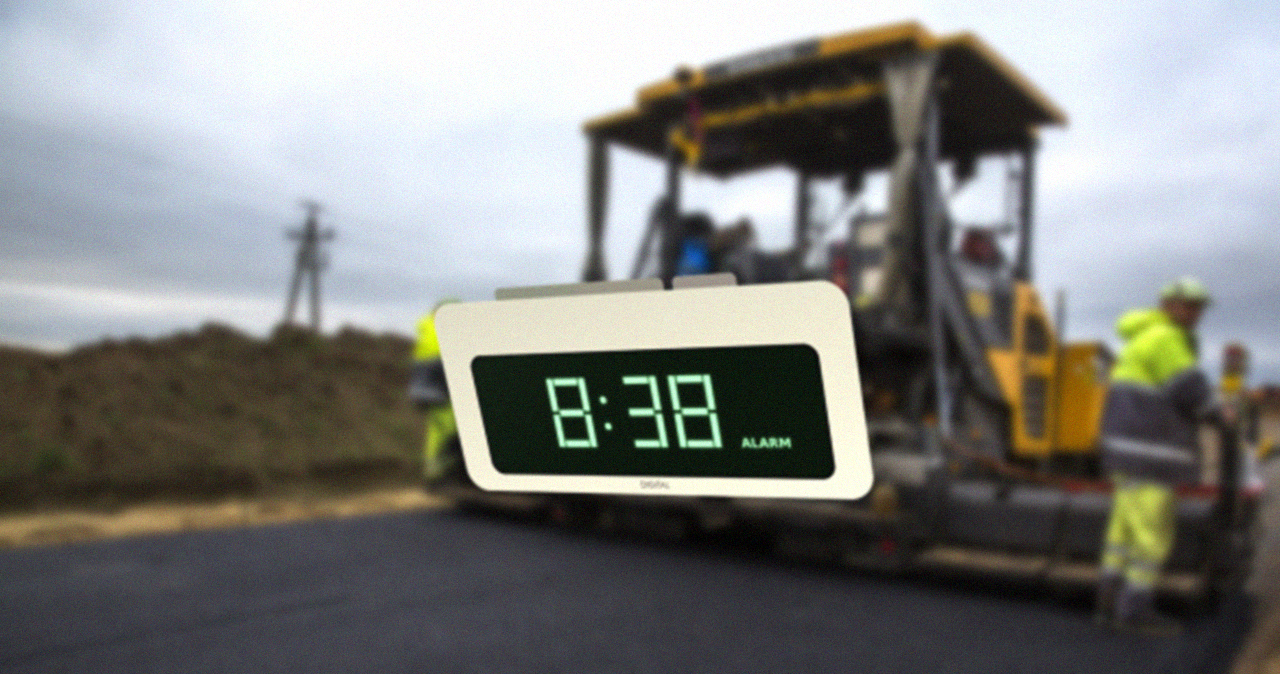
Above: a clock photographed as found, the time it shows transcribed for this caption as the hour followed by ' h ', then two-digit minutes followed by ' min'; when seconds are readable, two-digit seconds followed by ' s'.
8 h 38 min
